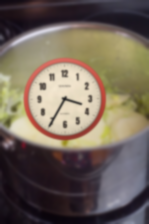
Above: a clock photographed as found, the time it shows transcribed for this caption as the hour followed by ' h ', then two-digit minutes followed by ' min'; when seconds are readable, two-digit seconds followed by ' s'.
3 h 35 min
